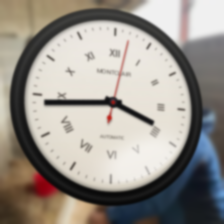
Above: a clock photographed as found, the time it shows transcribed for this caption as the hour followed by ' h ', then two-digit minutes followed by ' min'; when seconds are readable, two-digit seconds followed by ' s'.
3 h 44 min 02 s
